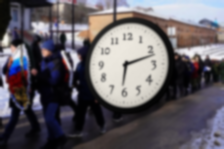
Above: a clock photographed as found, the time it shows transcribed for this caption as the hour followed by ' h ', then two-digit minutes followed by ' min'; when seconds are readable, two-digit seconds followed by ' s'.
6 h 12 min
